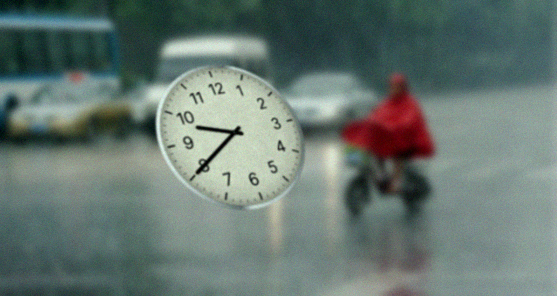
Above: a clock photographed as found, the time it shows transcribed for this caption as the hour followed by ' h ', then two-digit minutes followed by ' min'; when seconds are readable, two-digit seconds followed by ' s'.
9 h 40 min
